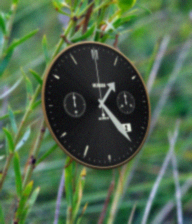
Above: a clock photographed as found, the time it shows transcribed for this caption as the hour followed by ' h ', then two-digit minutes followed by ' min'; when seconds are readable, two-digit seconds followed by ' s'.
1 h 24 min
